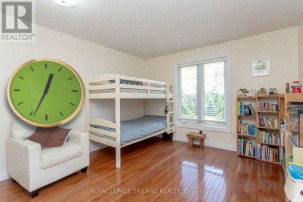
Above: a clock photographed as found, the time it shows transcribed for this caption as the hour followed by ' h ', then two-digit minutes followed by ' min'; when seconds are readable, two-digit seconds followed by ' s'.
12 h 34 min
